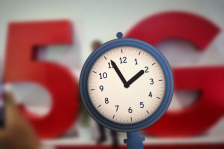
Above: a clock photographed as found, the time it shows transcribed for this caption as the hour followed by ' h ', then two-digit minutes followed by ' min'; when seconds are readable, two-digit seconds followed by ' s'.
1 h 56 min
